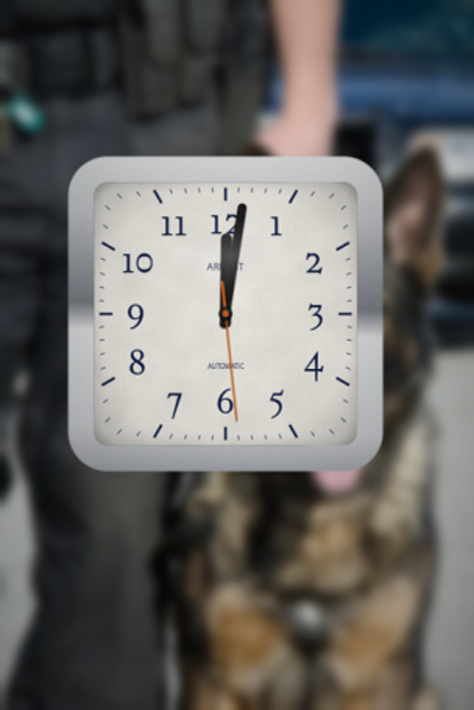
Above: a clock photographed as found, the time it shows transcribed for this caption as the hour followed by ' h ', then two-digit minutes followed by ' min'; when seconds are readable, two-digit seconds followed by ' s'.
12 h 01 min 29 s
